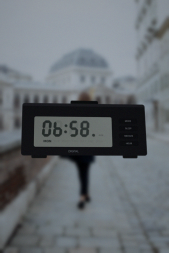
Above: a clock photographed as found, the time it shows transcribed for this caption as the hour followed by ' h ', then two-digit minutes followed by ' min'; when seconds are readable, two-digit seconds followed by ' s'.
6 h 58 min
